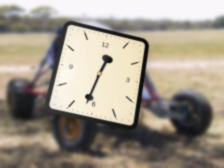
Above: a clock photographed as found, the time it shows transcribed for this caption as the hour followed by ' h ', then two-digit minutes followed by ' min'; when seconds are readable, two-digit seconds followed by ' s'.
12 h 32 min
